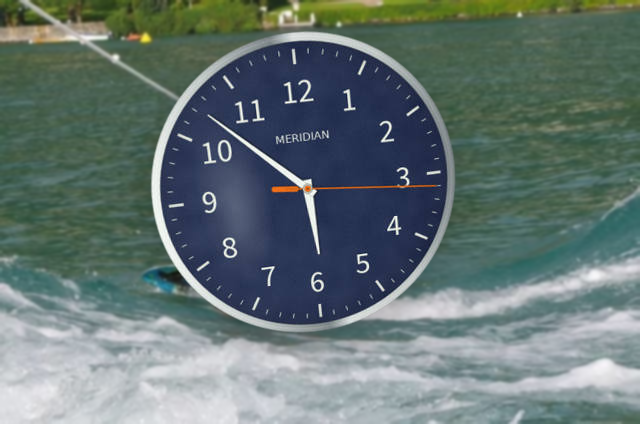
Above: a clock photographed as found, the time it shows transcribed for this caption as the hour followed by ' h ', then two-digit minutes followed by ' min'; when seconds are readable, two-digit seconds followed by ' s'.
5 h 52 min 16 s
